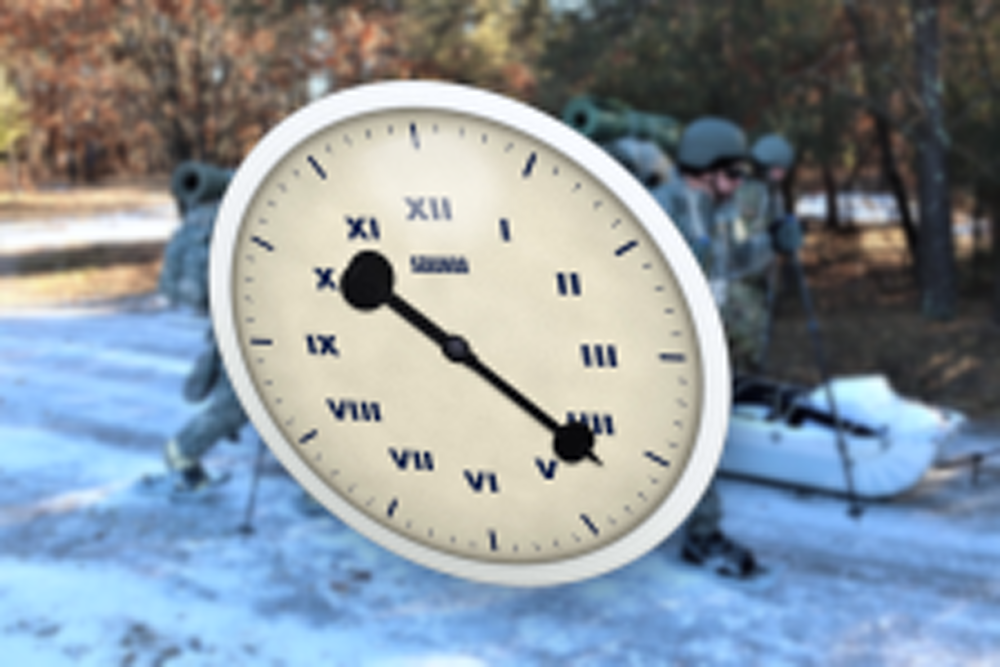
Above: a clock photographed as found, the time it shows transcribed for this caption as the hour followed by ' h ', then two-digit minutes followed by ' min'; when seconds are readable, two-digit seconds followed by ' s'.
10 h 22 min
